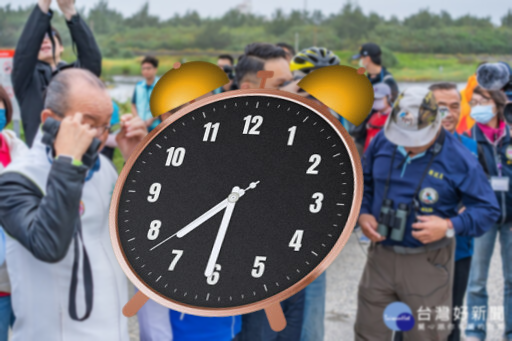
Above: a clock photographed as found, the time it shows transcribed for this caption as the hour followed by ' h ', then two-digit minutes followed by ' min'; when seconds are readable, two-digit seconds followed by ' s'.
7 h 30 min 38 s
